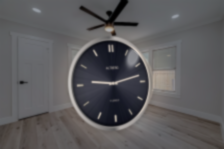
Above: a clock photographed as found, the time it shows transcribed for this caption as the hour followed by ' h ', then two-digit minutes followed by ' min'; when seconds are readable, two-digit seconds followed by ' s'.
9 h 13 min
